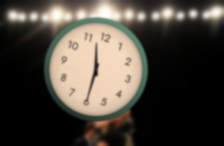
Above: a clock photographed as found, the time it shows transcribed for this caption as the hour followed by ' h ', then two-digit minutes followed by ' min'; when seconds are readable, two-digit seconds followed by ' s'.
11 h 30 min
